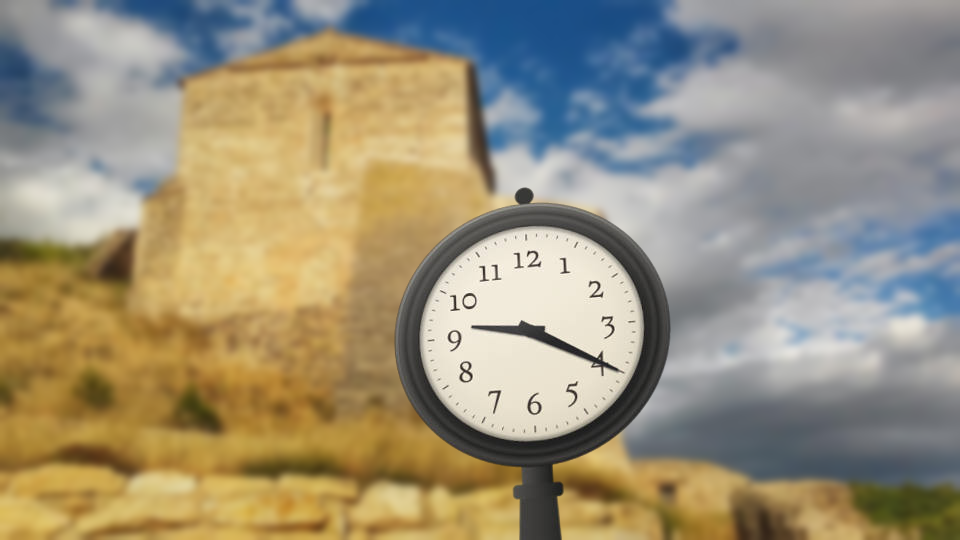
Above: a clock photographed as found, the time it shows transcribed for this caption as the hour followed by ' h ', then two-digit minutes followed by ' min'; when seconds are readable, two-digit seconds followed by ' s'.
9 h 20 min
